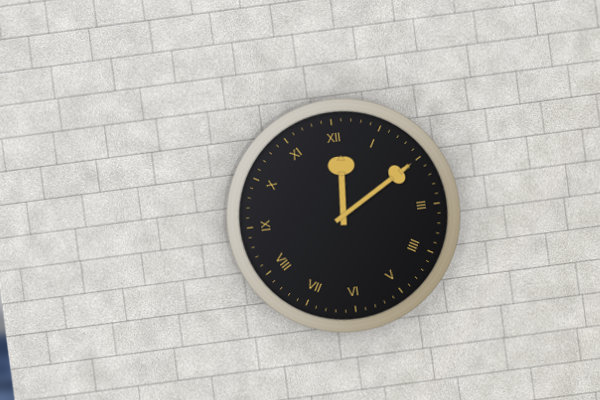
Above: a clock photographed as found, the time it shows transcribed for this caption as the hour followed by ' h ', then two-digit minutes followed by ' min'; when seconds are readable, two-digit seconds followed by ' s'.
12 h 10 min
